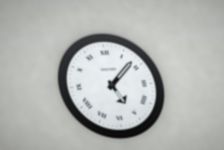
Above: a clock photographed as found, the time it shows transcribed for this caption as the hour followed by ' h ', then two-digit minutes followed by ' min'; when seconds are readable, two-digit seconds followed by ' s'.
5 h 08 min
